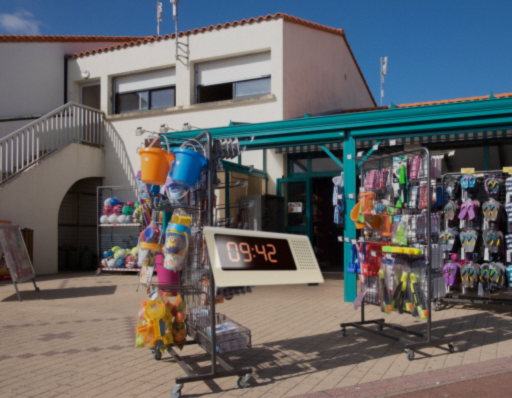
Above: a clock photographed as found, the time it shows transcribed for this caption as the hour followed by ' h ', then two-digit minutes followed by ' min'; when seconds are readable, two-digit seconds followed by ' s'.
9 h 42 min
